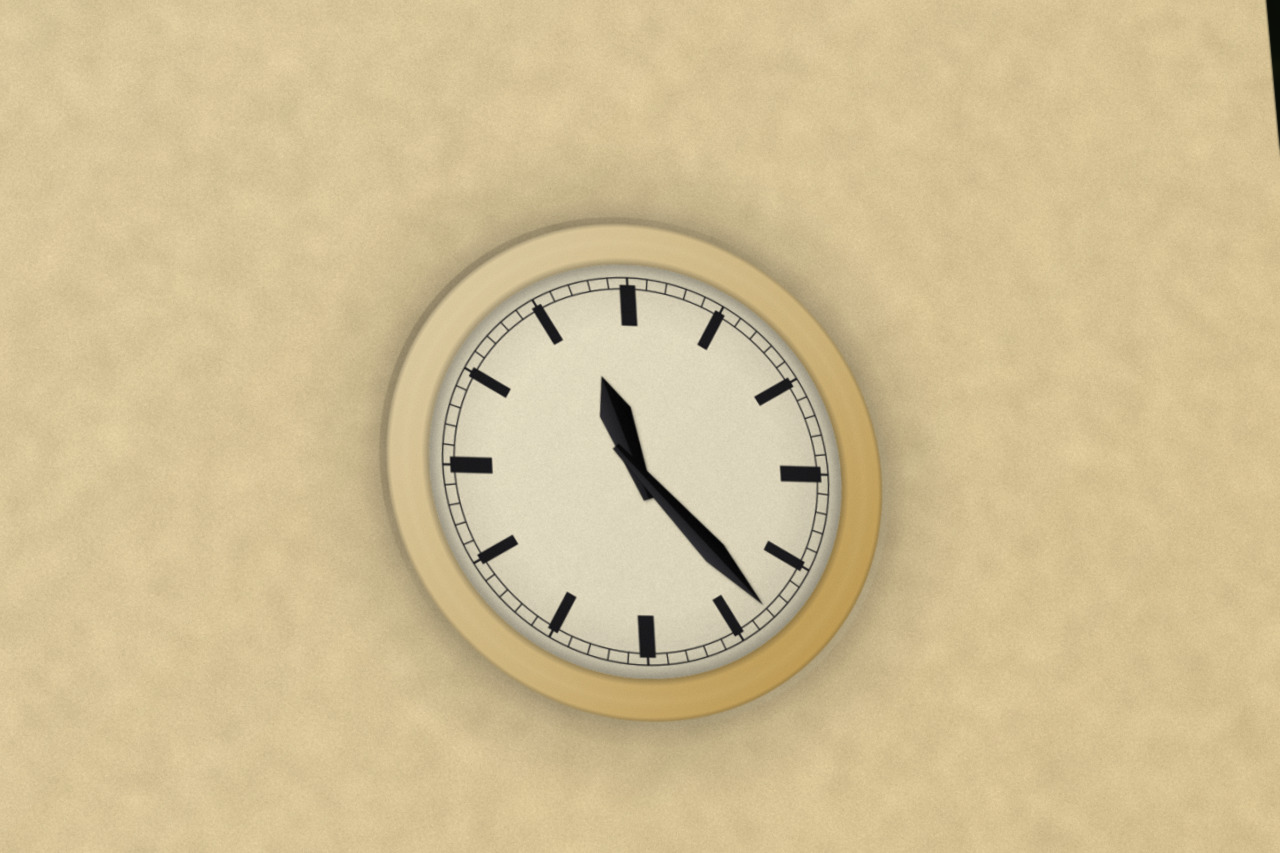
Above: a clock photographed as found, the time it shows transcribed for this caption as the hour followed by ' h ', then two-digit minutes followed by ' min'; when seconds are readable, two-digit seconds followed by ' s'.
11 h 23 min
